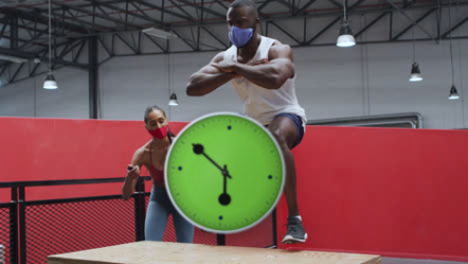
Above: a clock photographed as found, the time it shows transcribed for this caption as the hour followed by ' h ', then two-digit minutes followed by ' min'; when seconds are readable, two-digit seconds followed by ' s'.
5 h 51 min
